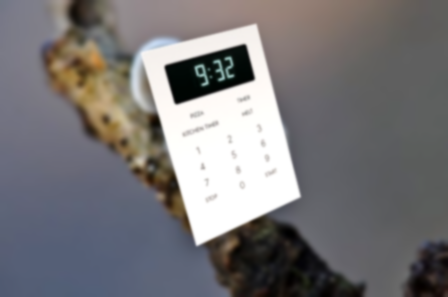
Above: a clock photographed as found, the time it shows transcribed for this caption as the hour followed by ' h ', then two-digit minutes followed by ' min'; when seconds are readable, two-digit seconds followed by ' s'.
9 h 32 min
